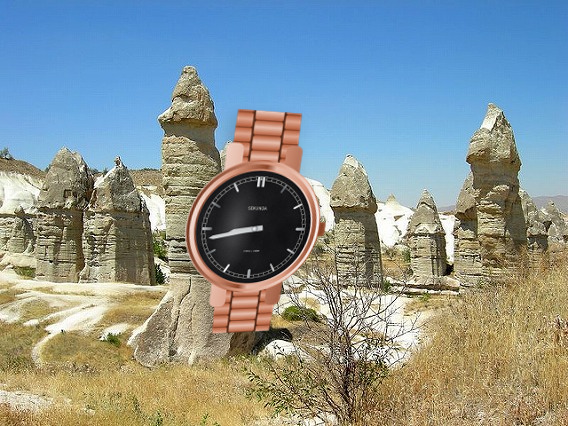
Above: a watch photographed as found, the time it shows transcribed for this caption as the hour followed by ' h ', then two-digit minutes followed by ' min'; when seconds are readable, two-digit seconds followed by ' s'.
8 h 43 min
